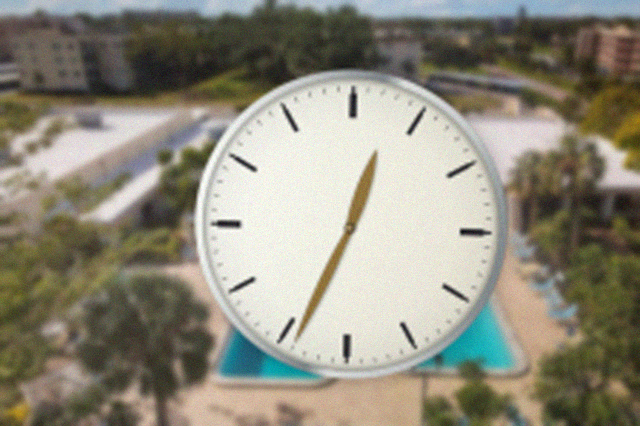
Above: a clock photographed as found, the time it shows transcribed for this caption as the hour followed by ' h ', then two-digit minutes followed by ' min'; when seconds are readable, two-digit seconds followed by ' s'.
12 h 34 min
